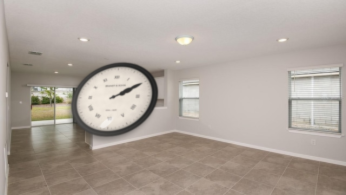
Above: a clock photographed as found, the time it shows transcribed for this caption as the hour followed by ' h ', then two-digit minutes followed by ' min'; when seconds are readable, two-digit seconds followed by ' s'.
2 h 10 min
